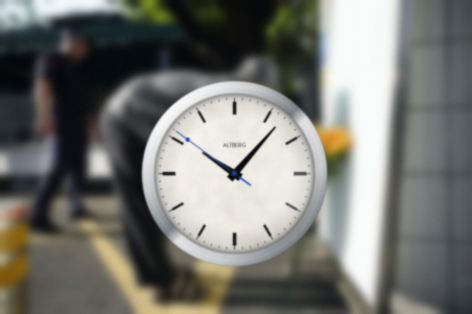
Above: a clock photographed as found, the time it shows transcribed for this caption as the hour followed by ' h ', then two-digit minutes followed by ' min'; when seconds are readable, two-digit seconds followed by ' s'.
10 h 06 min 51 s
